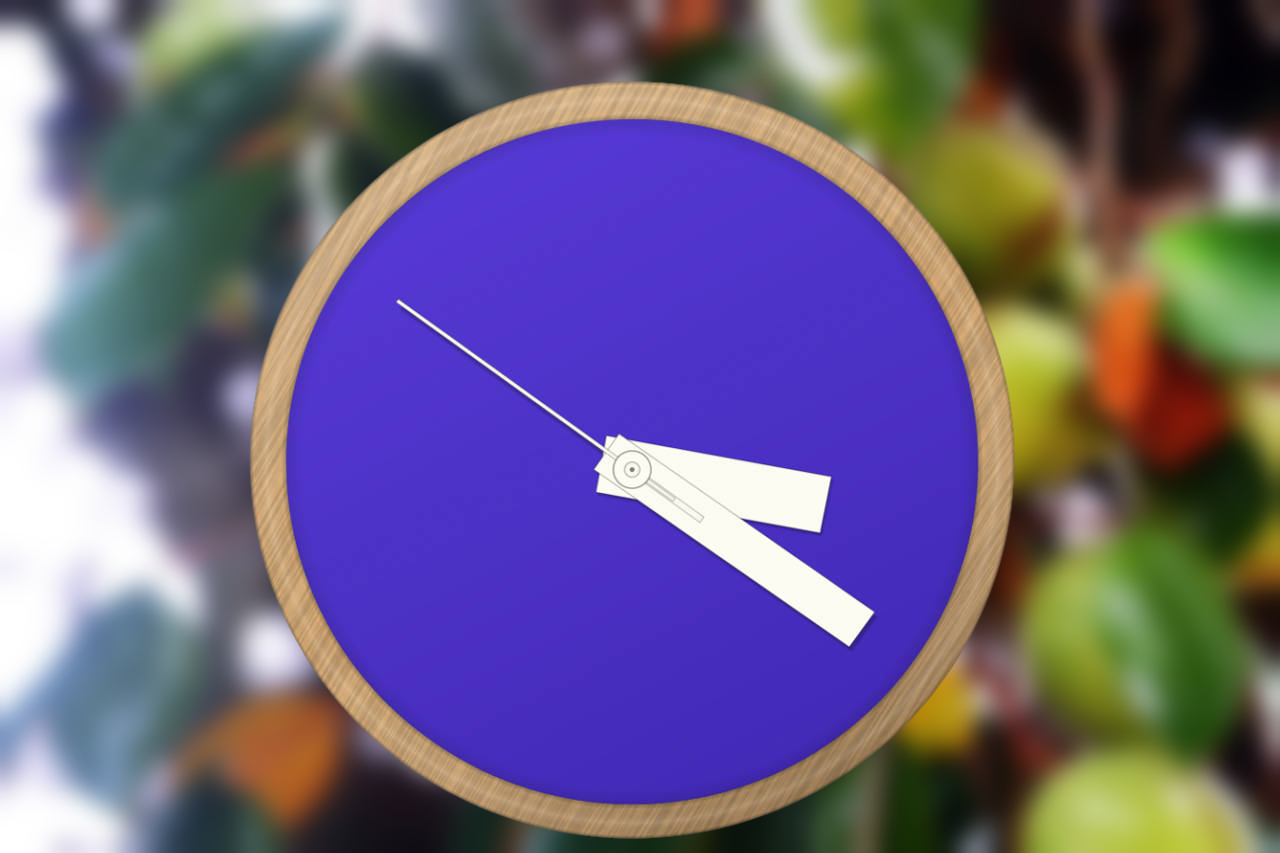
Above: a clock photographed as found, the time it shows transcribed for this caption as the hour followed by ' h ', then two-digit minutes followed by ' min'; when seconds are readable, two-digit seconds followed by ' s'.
3 h 20 min 51 s
